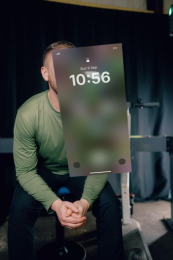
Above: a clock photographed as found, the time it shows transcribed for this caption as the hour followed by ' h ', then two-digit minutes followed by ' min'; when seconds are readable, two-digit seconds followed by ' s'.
10 h 56 min
